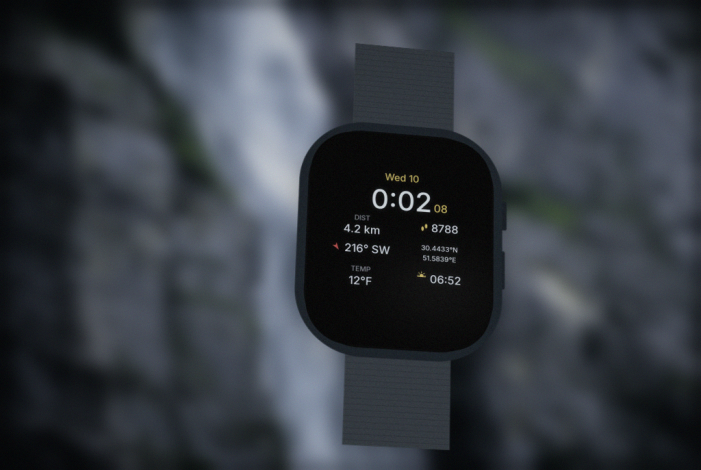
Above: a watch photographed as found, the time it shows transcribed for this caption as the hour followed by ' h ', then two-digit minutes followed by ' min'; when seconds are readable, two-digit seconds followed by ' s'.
0 h 02 min 08 s
